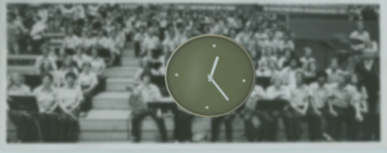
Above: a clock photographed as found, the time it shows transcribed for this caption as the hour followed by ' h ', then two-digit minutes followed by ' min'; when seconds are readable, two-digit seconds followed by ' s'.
12 h 23 min
